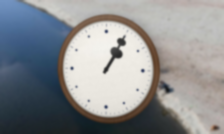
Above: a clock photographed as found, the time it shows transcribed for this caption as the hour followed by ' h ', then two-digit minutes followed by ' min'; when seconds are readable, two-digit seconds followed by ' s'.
1 h 05 min
